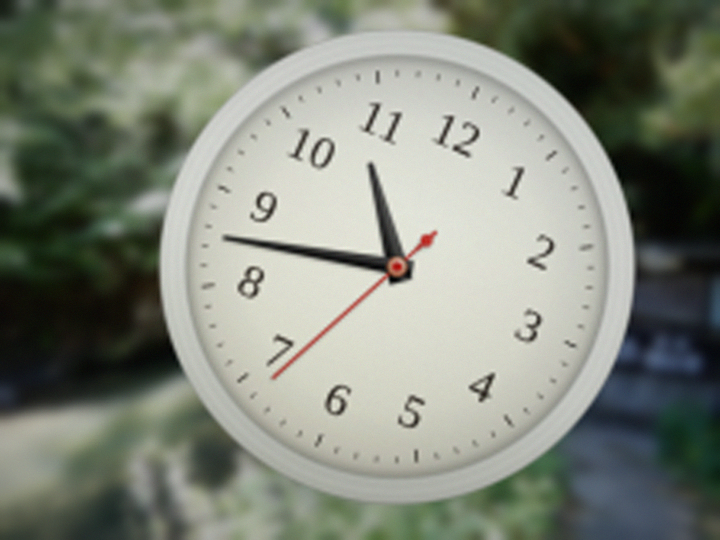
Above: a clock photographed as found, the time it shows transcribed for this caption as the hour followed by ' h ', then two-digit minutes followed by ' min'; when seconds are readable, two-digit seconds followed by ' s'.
10 h 42 min 34 s
